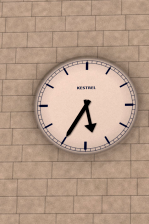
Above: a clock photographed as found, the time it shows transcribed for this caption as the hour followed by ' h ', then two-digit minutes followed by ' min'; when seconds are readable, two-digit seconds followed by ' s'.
5 h 35 min
